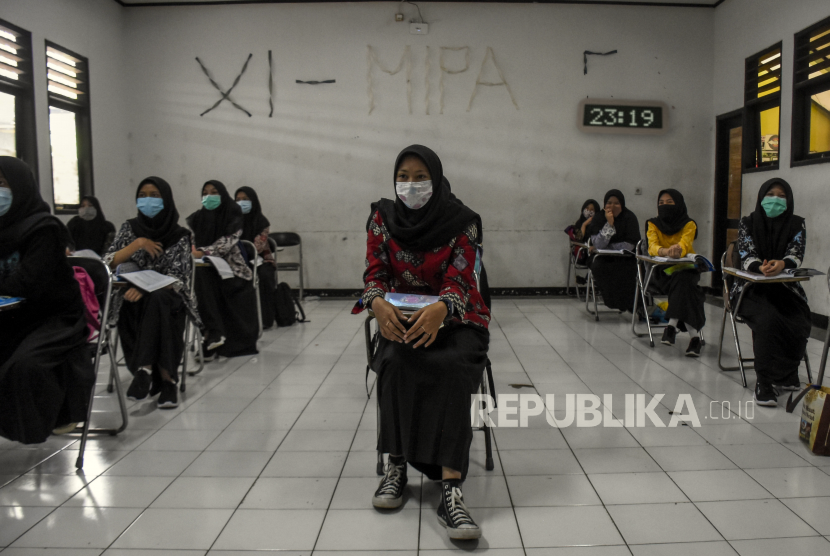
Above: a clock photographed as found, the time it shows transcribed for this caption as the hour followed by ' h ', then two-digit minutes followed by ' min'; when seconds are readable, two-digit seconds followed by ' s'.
23 h 19 min
